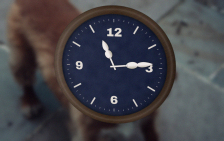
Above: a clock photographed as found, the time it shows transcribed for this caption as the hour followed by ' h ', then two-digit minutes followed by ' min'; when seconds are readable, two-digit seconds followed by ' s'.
11 h 14 min
